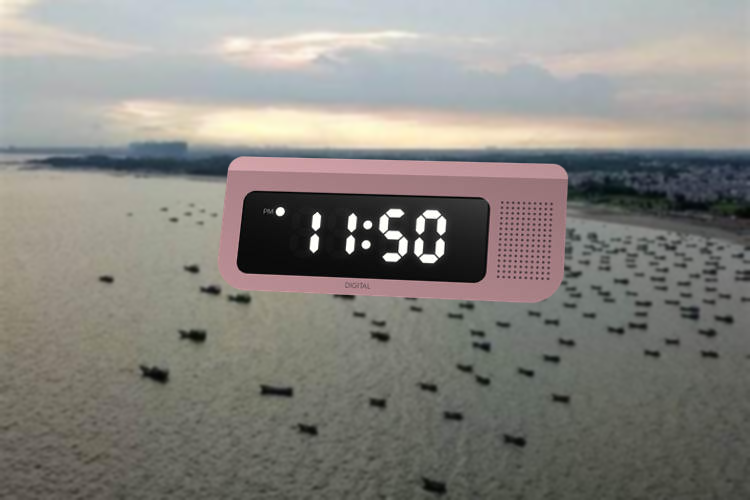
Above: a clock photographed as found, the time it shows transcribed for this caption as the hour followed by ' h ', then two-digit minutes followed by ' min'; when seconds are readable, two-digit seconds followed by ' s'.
11 h 50 min
